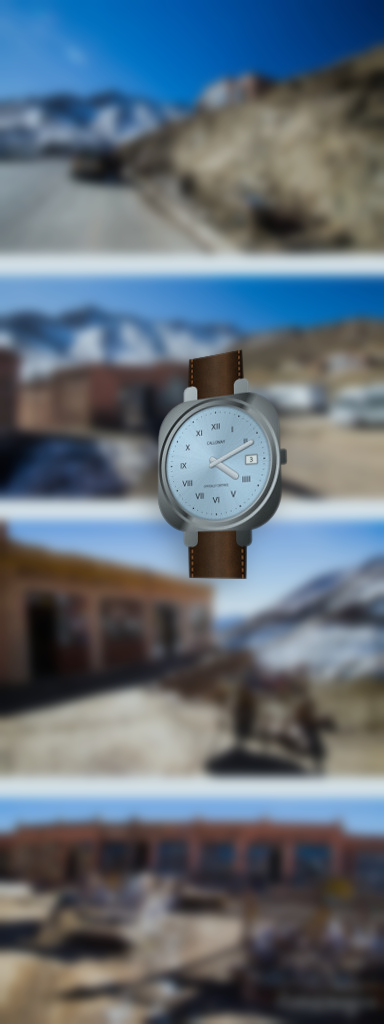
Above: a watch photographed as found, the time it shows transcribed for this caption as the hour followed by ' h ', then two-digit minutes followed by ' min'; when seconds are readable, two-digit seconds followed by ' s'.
4 h 11 min
